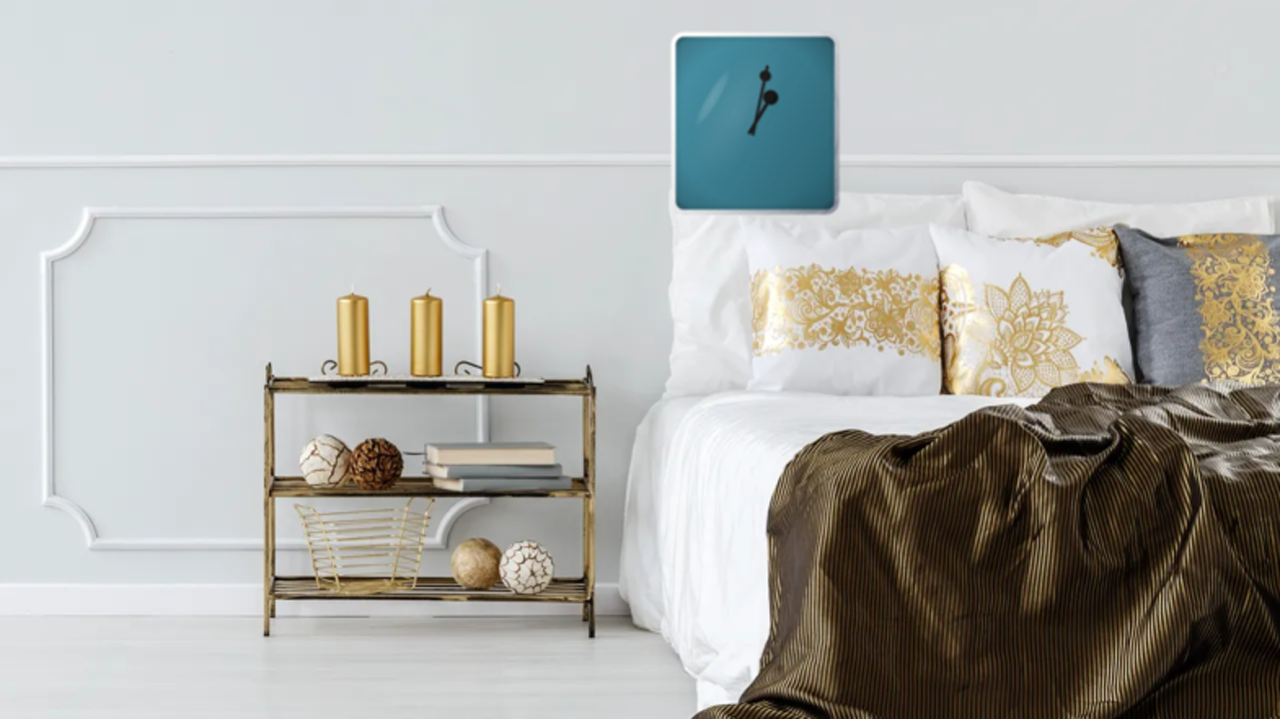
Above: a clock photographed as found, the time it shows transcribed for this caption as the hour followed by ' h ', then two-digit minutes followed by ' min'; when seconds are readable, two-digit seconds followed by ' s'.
1 h 02 min
